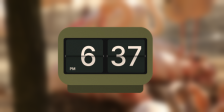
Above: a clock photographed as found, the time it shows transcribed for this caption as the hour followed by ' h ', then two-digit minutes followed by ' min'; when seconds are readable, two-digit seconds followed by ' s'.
6 h 37 min
